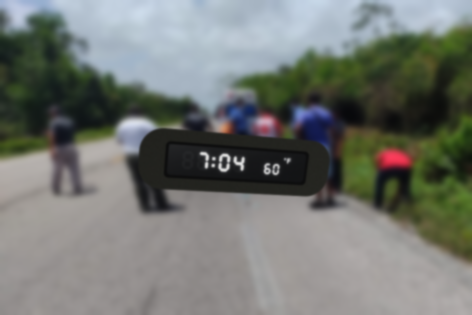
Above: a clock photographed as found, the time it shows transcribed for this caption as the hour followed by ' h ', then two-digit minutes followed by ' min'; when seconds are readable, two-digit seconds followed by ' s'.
7 h 04 min
